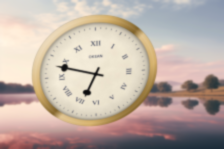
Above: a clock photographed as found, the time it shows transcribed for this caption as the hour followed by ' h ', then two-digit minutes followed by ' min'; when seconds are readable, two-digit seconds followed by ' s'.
6 h 48 min
